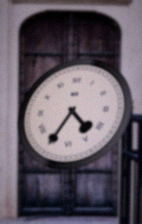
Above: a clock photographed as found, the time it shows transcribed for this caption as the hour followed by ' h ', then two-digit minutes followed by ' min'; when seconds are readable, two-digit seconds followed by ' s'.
4 h 35 min
